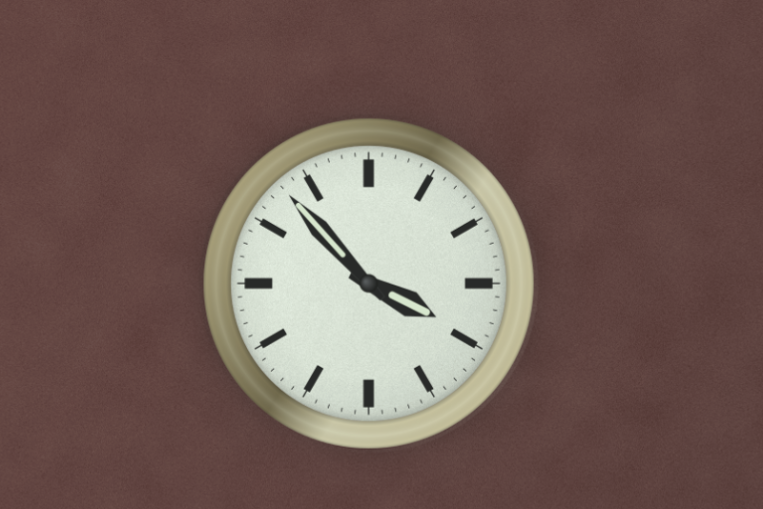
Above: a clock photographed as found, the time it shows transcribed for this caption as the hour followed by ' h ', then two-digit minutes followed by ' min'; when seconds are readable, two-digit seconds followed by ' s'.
3 h 53 min
